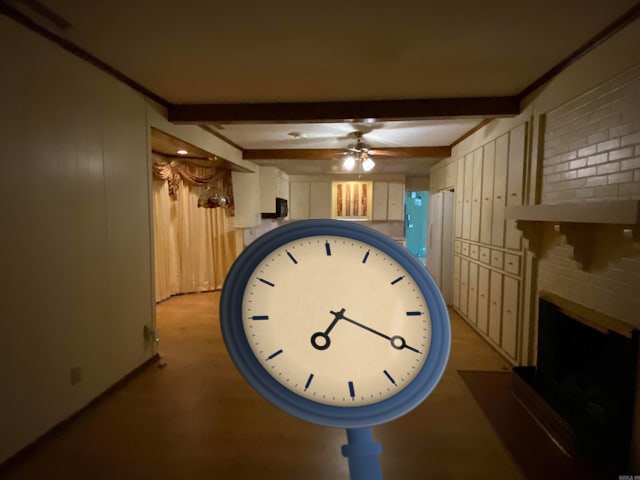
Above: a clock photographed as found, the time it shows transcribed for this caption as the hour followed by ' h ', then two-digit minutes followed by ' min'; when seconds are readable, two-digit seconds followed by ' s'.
7 h 20 min
